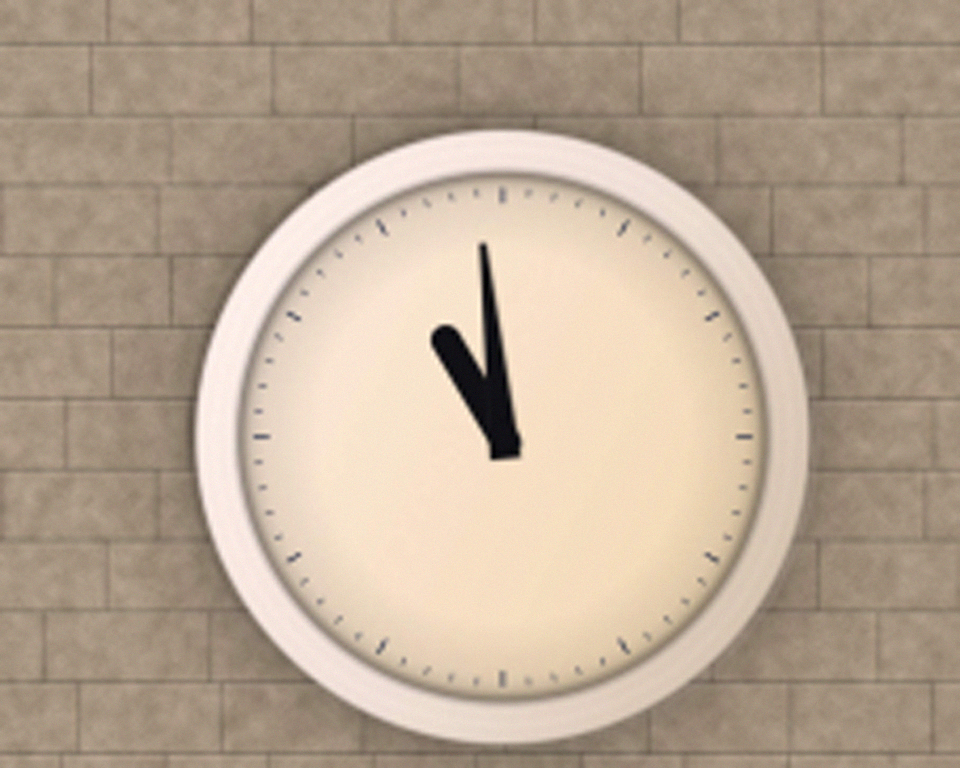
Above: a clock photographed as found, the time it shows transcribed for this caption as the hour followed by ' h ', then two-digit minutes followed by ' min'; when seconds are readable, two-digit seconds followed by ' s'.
10 h 59 min
